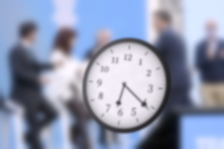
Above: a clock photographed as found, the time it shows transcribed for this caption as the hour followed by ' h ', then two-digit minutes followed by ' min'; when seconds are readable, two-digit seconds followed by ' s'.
6 h 21 min
